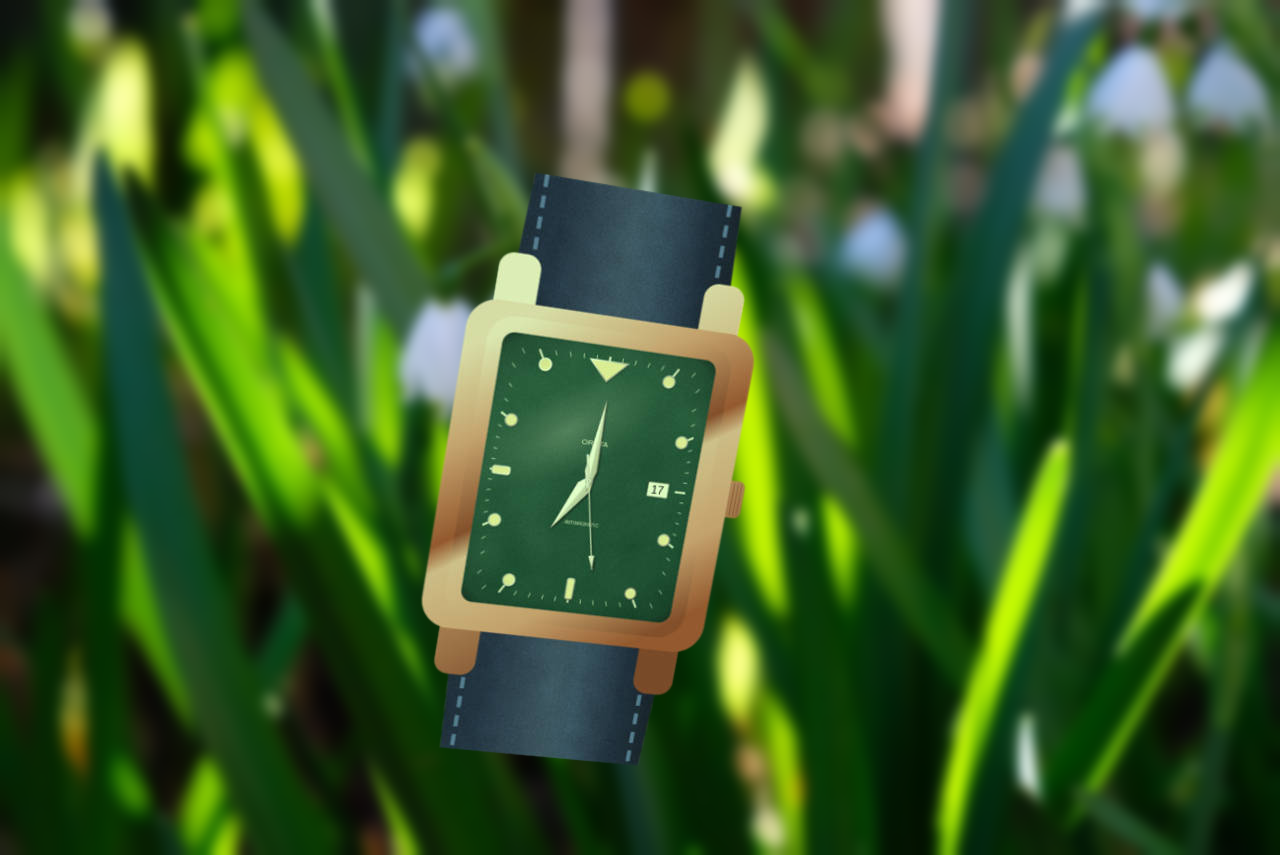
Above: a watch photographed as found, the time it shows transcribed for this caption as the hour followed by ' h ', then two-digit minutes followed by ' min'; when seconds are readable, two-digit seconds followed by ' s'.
7 h 00 min 28 s
